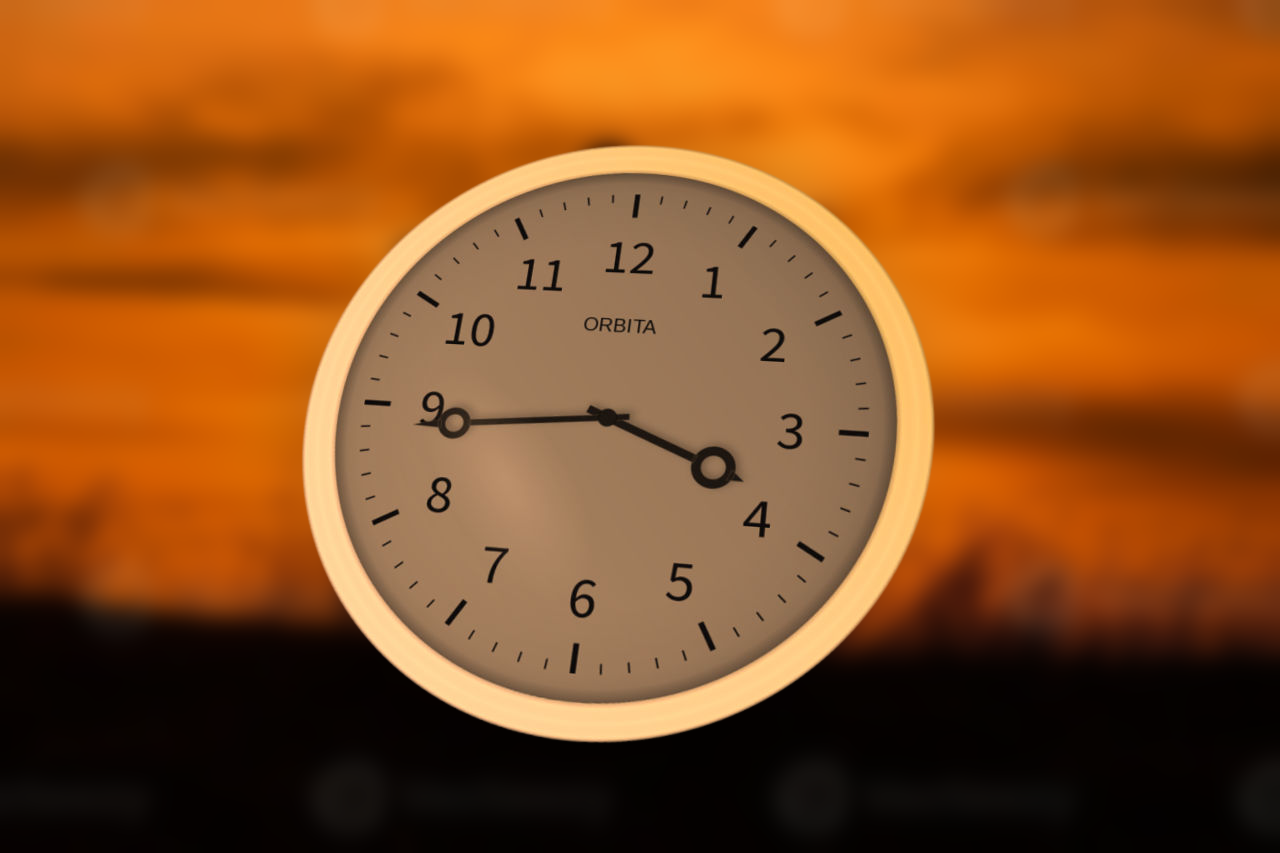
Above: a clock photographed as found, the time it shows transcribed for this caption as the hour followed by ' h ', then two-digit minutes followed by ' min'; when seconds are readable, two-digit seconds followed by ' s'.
3 h 44 min
